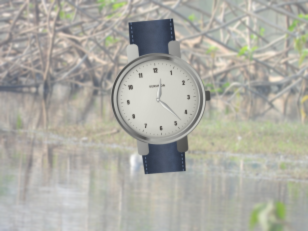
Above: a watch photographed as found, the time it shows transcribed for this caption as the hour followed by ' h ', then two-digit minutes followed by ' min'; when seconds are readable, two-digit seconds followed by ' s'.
12 h 23 min
